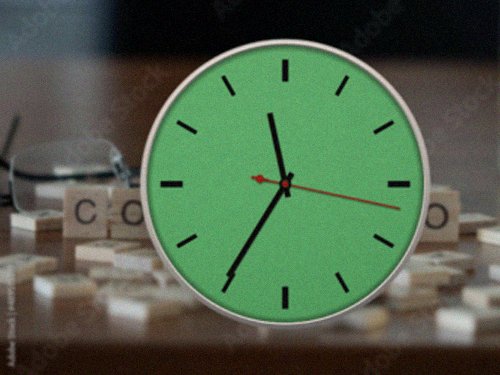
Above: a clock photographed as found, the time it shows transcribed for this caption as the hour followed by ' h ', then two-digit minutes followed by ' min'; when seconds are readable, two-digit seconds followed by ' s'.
11 h 35 min 17 s
